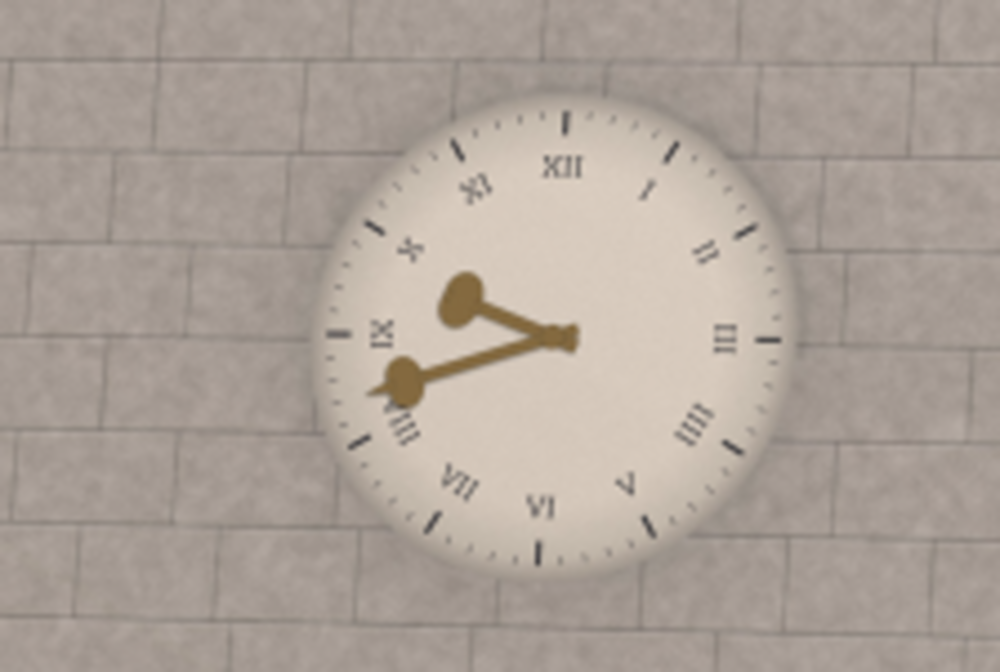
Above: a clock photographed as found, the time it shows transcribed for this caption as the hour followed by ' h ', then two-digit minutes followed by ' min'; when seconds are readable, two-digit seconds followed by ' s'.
9 h 42 min
